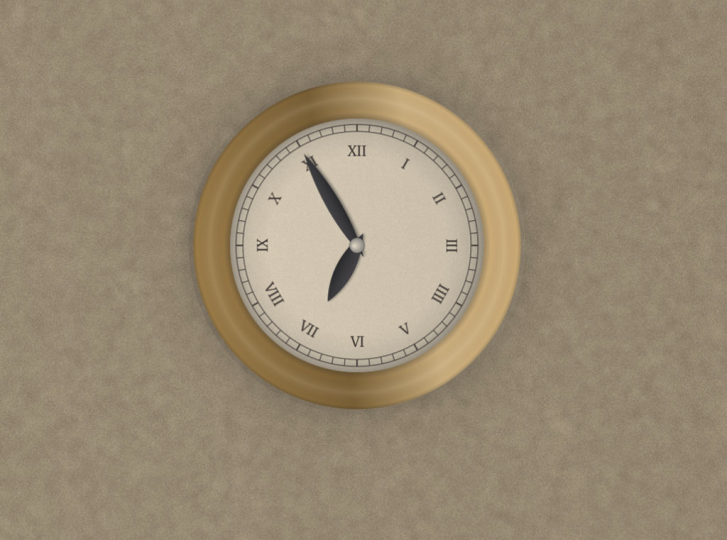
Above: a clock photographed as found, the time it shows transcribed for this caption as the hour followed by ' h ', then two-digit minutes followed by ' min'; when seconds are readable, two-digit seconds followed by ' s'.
6 h 55 min
